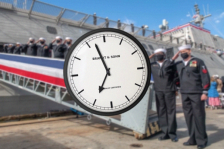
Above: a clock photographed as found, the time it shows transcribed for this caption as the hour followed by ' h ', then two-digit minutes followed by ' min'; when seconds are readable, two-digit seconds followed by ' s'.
6 h 57 min
